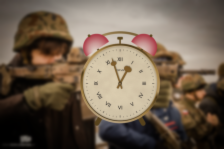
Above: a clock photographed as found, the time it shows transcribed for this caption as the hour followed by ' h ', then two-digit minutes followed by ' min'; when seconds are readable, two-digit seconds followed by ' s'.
12 h 57 min
